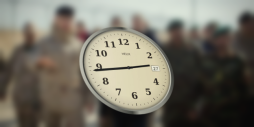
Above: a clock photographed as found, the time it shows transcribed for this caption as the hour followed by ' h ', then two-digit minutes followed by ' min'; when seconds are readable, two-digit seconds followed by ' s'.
2 h 44 min
